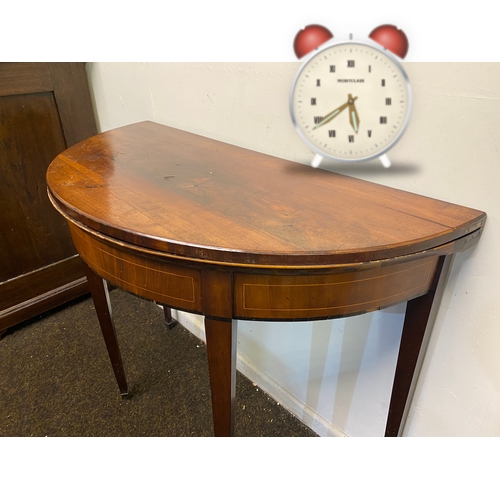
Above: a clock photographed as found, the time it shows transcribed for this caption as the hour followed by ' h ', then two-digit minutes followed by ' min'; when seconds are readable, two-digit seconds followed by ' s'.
5 h 39 min
